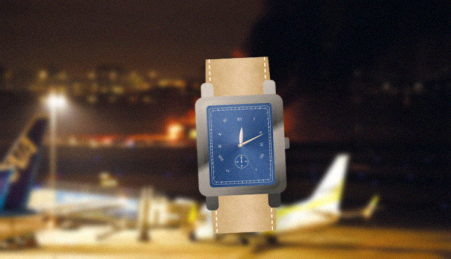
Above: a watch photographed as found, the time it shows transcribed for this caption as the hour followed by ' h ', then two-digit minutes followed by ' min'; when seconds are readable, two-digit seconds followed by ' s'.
12 h 11 min
